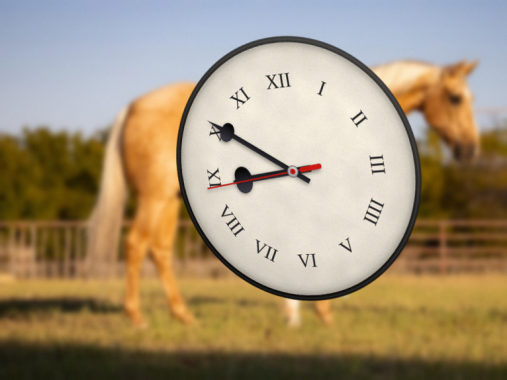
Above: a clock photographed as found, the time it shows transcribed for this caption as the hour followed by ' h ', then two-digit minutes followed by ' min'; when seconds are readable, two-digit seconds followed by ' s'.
8 h 50 min 44 s
